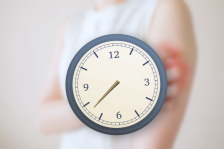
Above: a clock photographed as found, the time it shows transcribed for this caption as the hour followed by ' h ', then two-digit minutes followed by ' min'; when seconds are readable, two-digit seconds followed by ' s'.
7 h 38 min
